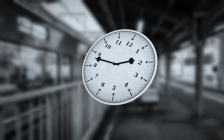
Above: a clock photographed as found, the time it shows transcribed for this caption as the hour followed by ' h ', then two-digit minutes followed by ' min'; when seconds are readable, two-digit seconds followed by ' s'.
1 h 43 min
